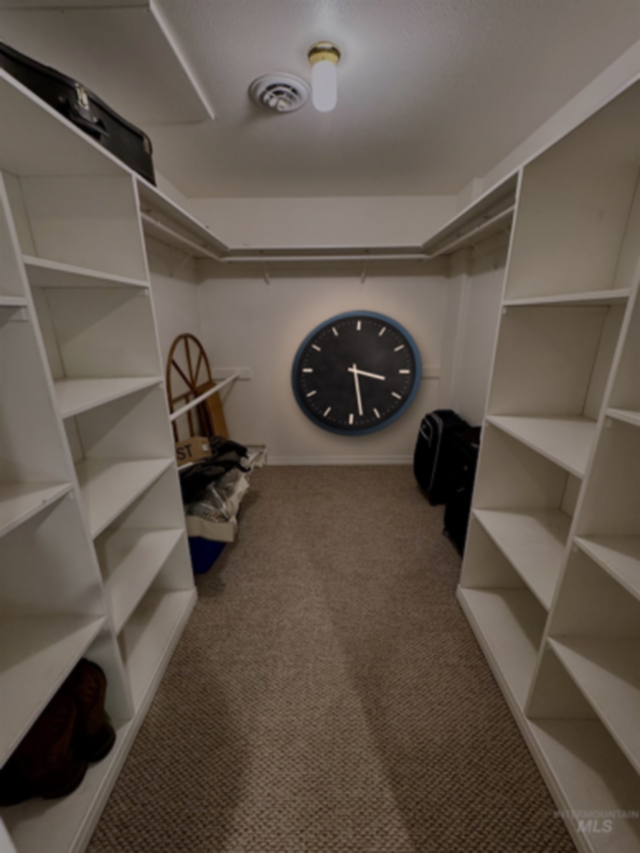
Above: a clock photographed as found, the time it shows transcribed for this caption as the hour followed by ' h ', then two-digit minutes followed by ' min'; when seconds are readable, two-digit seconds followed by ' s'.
3 h 28 min
